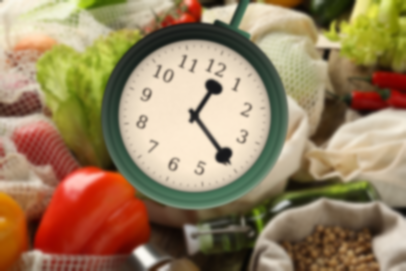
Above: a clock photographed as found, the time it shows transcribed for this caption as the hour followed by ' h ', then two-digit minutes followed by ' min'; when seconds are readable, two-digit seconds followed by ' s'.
12 h 20 min
